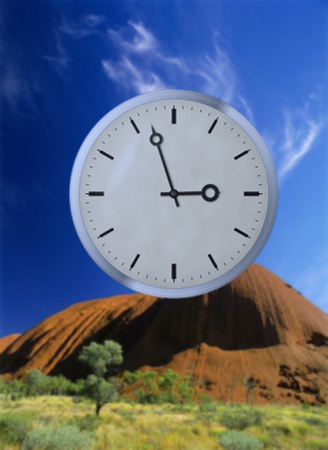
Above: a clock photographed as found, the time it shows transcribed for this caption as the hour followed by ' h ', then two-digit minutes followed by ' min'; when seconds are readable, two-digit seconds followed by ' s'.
2 h 57 min
